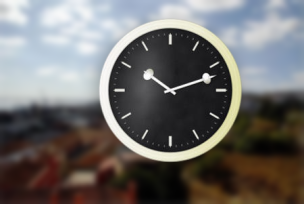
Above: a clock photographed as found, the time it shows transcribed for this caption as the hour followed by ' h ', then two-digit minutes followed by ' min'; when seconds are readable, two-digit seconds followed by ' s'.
10 h 12 min
